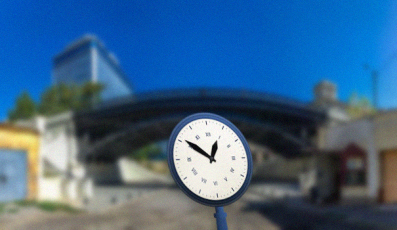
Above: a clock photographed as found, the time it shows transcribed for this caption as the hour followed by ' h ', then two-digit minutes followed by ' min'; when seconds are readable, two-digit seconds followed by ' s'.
12 h 51 min
